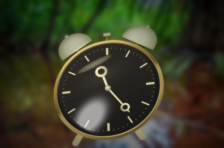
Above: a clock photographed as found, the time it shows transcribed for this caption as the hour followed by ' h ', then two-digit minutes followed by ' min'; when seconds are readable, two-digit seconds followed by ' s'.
11 h 24 min
